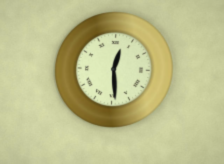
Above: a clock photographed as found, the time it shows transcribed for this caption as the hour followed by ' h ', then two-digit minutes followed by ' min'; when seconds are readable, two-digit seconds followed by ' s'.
12 h 29 min
